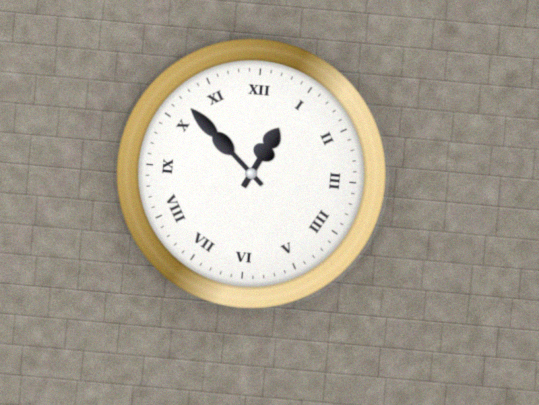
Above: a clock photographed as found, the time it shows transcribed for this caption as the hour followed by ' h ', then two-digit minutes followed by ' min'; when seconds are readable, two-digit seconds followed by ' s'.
12 h 52 min
